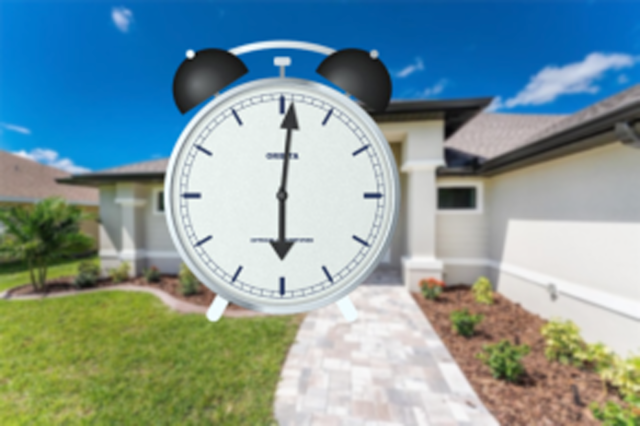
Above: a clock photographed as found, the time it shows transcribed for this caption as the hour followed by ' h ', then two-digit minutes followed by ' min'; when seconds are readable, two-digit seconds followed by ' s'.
6 h 01 min
